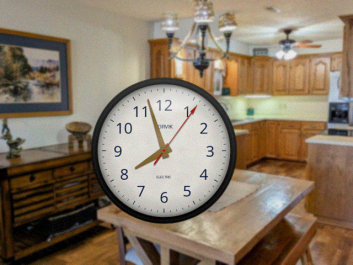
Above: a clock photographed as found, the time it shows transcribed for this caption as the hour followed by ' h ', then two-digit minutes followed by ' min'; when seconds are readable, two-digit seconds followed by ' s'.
7 h 57 min 06 s
